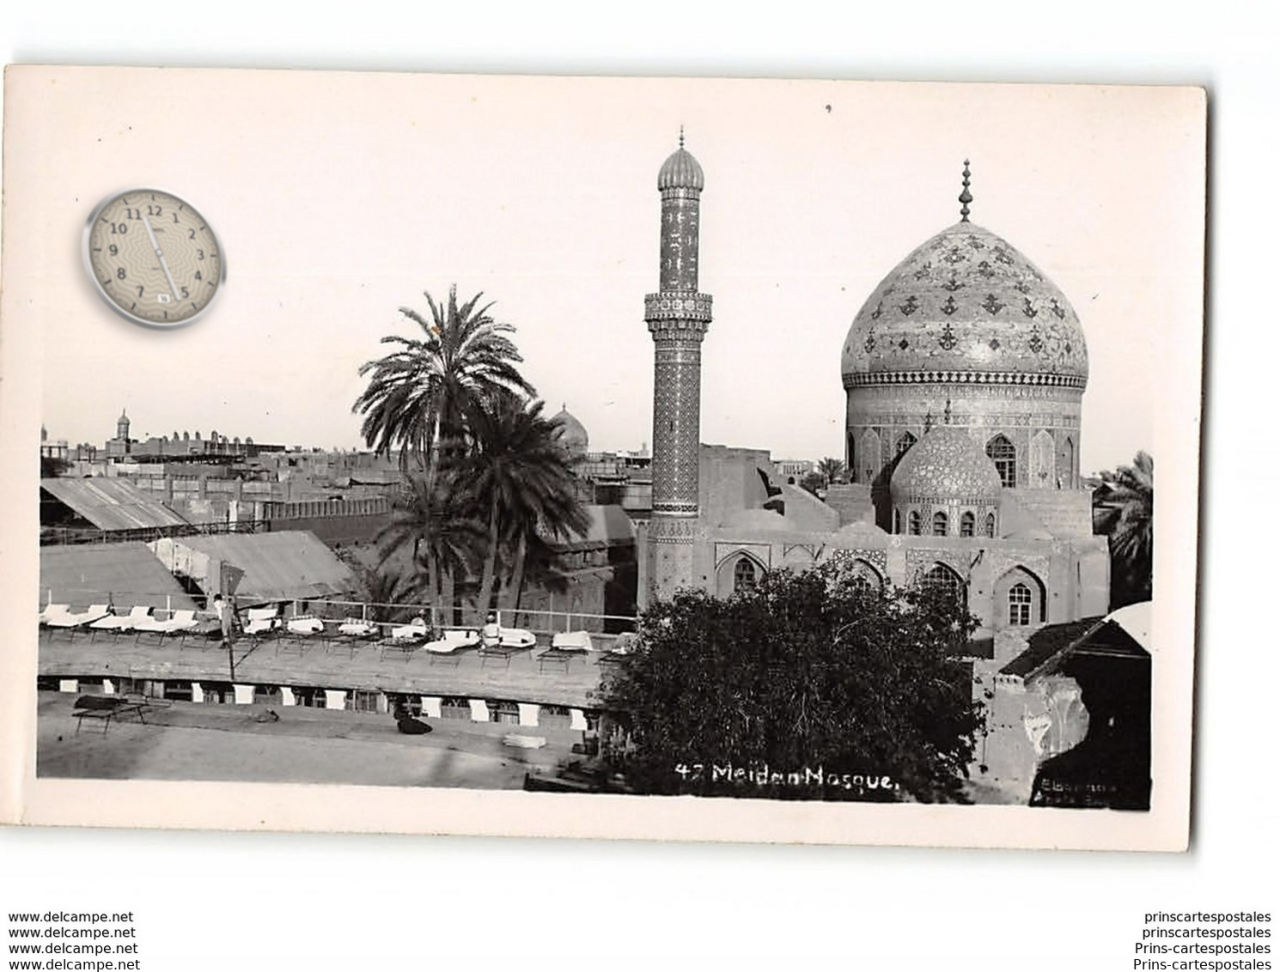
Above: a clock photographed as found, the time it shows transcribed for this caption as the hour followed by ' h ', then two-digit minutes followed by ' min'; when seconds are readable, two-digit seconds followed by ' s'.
11 h 27 min
